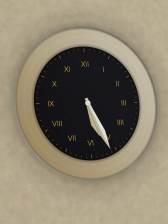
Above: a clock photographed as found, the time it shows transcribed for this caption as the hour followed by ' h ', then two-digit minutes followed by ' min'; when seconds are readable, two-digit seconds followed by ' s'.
5 h 26 min
